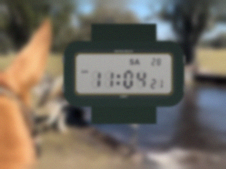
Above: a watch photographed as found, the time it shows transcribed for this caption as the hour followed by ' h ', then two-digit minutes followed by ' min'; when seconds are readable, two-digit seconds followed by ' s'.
11 h 04 min
